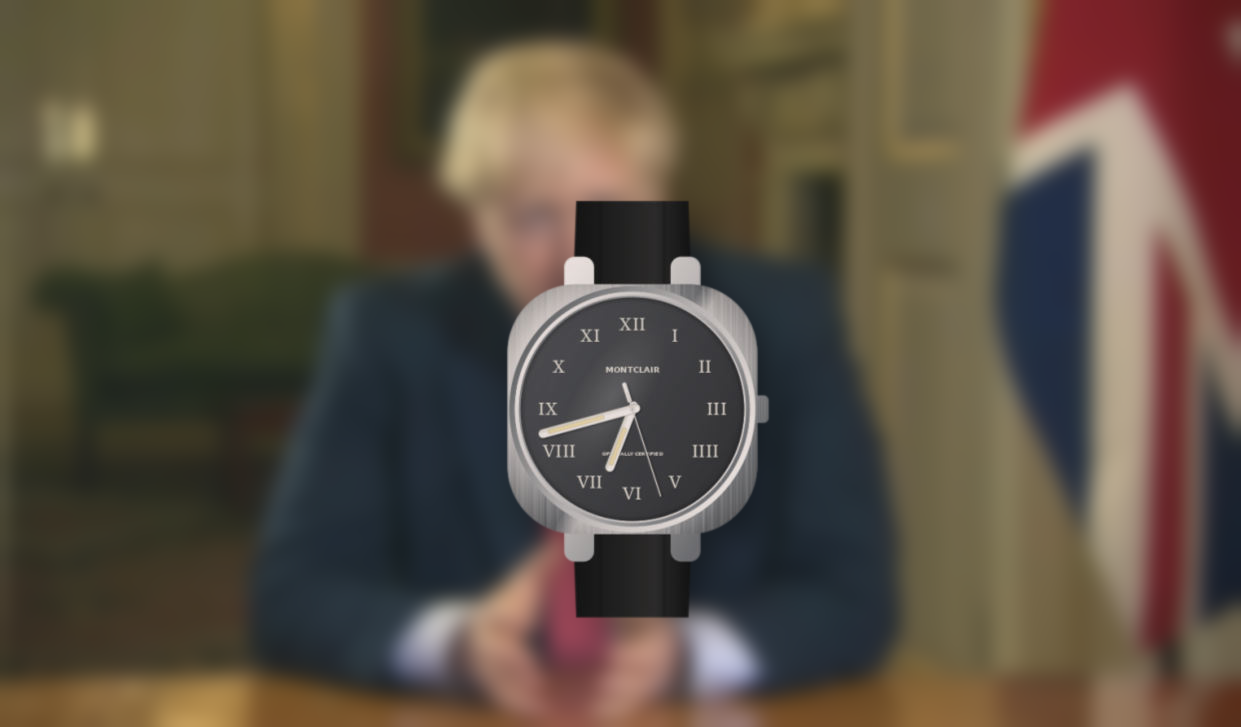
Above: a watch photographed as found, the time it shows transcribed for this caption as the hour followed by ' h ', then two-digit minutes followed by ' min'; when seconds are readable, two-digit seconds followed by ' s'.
6 h 42 min 27 s
